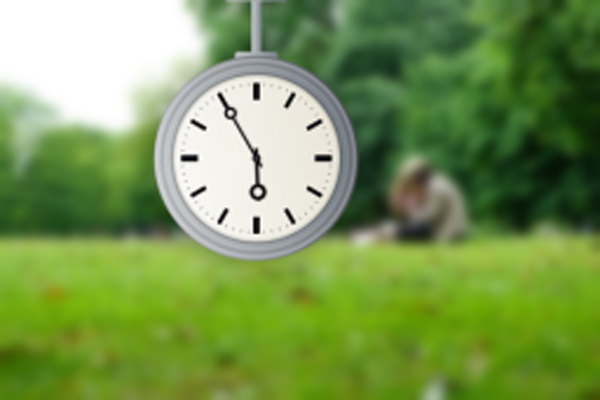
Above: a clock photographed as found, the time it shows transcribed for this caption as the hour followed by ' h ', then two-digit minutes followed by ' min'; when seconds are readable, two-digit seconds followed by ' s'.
5 h 55 min
